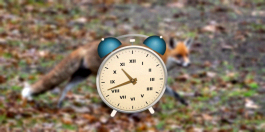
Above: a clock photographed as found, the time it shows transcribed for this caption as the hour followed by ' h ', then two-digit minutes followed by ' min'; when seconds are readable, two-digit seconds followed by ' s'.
10 h 42 min
